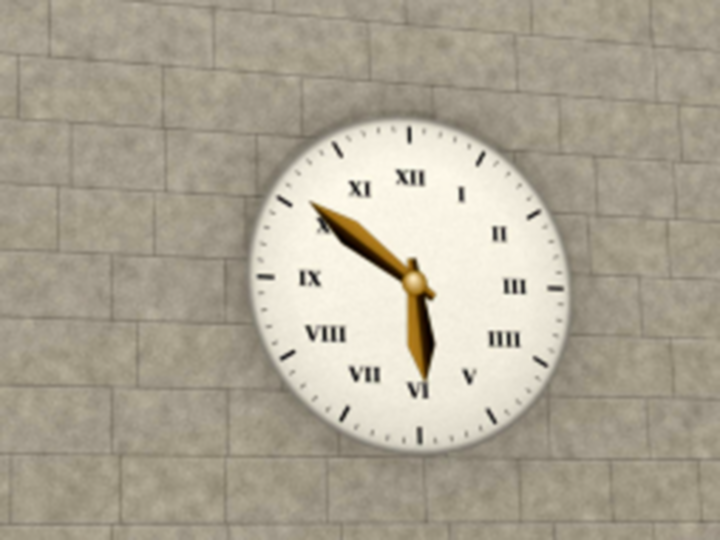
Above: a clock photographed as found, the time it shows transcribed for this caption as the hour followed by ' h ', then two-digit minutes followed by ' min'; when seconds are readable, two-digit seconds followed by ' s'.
5 h 51 min
